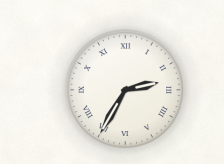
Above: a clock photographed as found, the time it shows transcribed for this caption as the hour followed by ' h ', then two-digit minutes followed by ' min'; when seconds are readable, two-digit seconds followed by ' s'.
2 h 35 min
